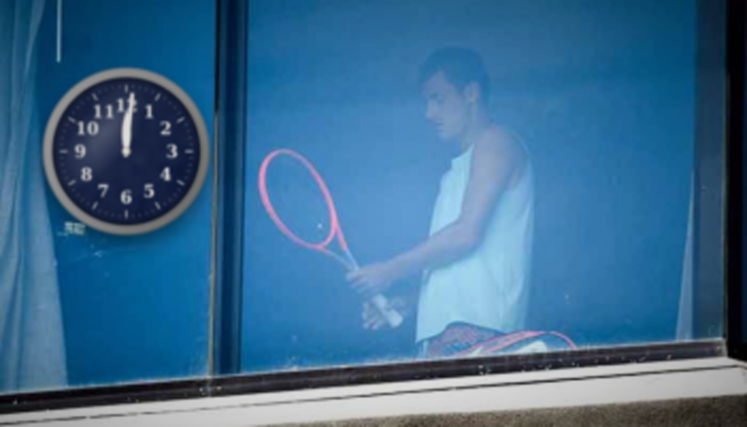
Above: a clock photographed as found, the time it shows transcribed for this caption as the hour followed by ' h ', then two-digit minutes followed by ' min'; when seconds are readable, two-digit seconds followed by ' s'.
12 h 01 min
